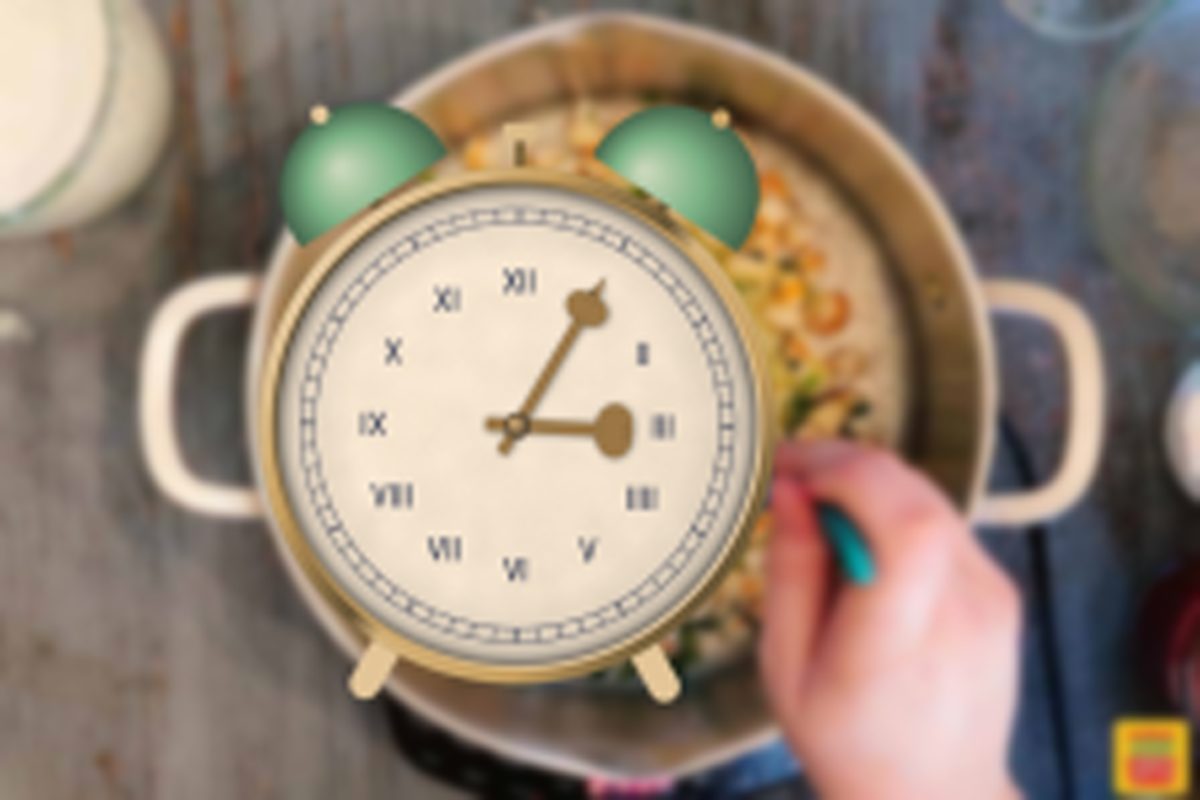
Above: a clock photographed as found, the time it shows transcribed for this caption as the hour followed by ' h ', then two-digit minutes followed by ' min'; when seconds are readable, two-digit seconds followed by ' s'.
3 h 05 min
